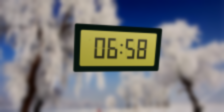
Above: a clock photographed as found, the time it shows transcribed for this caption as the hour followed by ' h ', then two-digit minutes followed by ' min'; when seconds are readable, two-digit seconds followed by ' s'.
6 h 58 min
